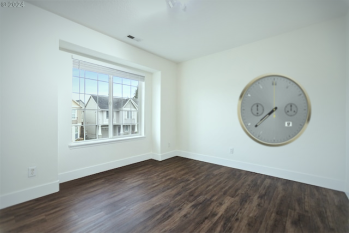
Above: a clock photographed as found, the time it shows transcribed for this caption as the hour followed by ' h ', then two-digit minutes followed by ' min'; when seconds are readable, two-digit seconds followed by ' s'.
7 h 38 min
